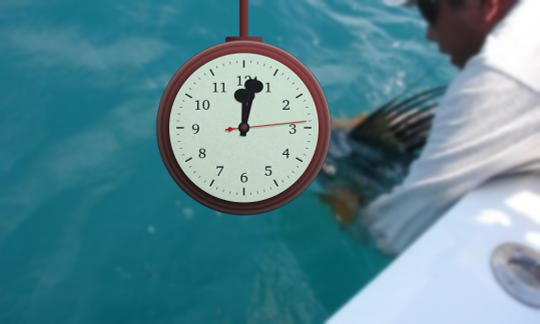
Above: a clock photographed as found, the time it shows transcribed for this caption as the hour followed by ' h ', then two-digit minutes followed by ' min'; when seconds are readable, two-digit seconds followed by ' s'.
12 h 02 min 14 s
